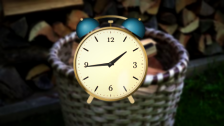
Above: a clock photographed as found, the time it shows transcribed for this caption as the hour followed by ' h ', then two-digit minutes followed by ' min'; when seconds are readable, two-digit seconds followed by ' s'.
1 h 44 min
